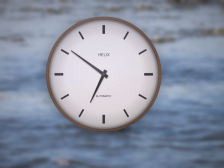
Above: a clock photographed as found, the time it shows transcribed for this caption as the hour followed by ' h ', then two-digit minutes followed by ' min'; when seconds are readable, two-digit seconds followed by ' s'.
6 h 51 min
